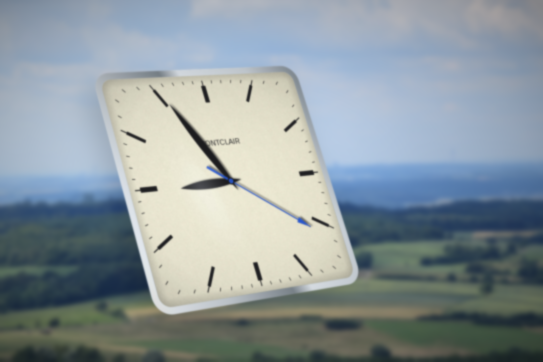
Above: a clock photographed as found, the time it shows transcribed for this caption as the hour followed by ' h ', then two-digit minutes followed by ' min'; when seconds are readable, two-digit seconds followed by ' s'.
8 h 55 min 21 s
